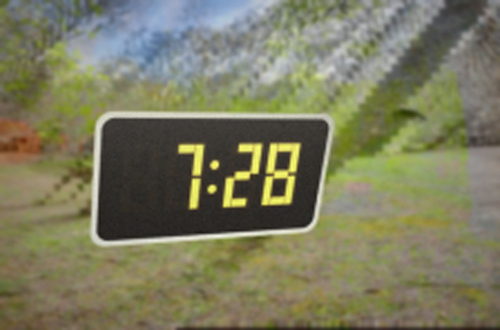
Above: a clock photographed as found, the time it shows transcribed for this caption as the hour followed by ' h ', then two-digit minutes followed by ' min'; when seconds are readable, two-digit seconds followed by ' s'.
7 h 28 min
